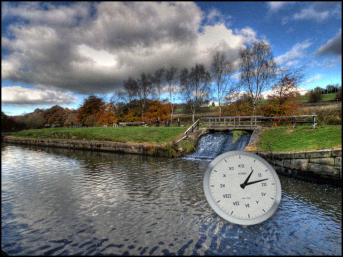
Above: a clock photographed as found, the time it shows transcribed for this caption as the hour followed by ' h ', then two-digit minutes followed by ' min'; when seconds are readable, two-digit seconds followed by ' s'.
1 h 13 min
